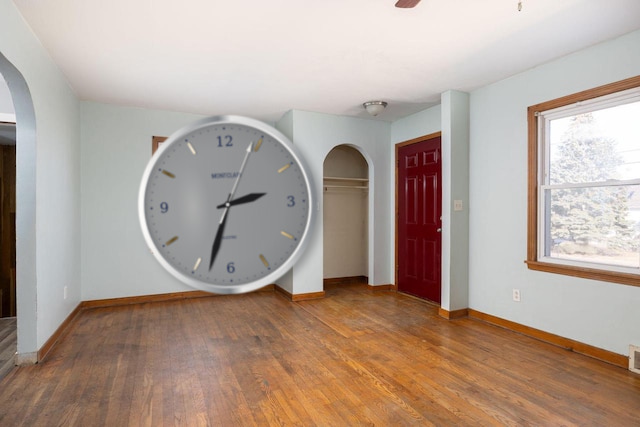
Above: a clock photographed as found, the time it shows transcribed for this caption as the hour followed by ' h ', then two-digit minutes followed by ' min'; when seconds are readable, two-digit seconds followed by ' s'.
2 h 33 min 04 s
